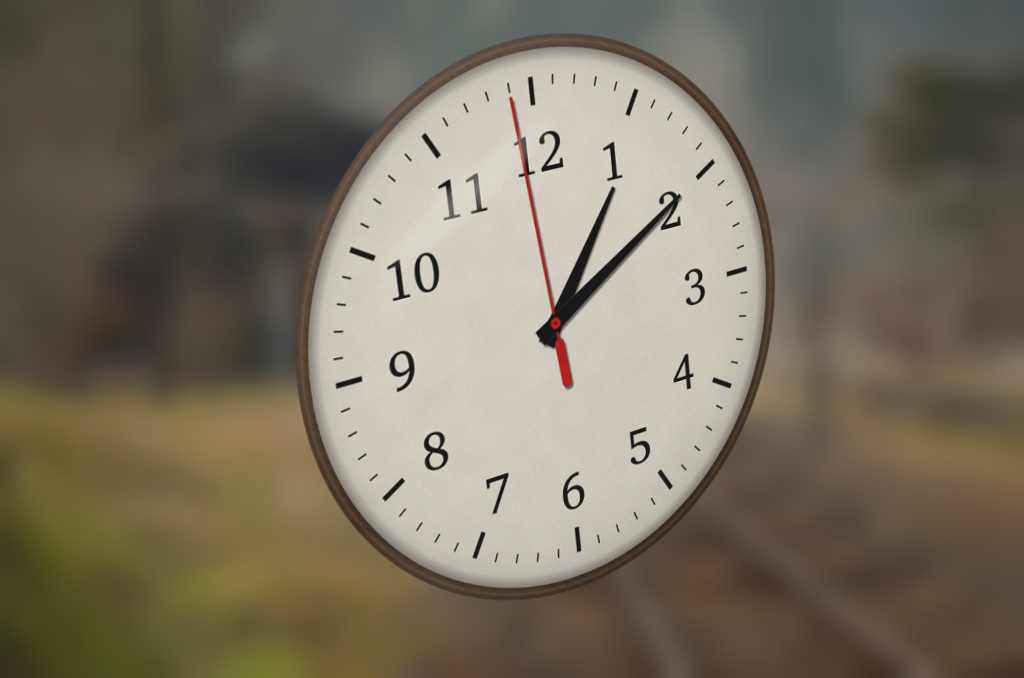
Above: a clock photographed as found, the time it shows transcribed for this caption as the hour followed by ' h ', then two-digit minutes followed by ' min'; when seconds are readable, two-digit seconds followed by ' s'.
1 h 09 min 59 s
